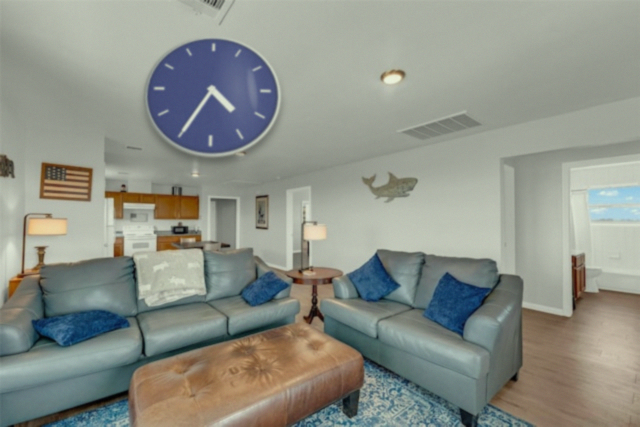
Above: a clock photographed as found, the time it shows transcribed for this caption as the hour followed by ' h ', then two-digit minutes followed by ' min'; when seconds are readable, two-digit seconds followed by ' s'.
4 h 35 min
